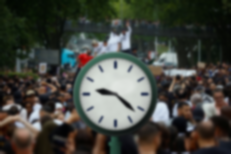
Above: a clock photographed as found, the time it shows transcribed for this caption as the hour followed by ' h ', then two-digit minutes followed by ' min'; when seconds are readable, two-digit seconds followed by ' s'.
9 h 22 min
